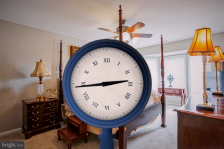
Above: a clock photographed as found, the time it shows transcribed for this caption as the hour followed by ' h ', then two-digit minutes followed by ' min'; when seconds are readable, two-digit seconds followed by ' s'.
2 h 44 min
